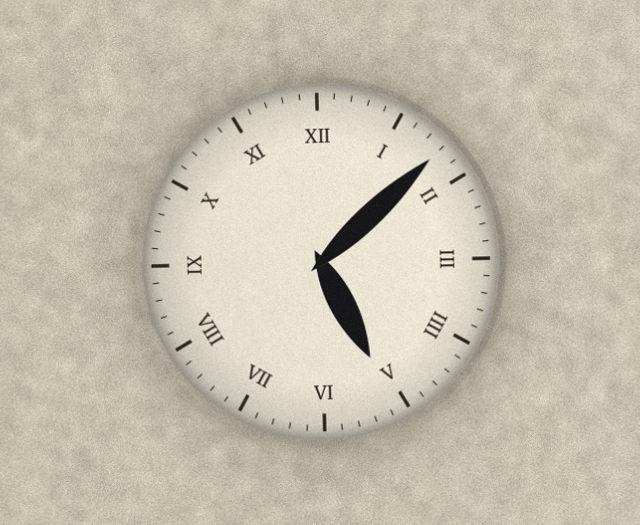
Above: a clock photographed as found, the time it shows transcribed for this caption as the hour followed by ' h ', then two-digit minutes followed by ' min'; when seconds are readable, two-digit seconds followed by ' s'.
5 h 08 min
